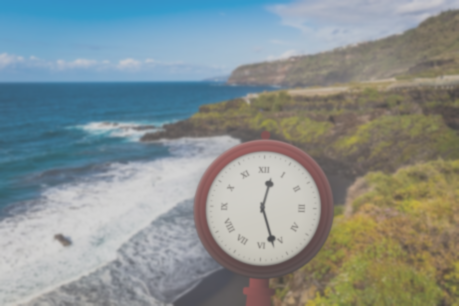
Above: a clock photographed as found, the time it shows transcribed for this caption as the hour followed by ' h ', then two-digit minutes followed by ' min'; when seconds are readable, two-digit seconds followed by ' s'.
12 h 27 min
